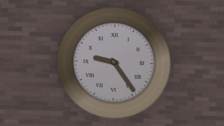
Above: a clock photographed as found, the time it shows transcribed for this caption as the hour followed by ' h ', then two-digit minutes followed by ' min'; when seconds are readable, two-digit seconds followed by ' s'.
9 h 24 min
